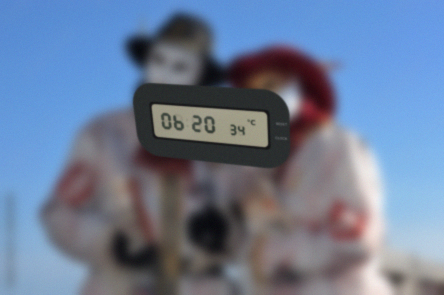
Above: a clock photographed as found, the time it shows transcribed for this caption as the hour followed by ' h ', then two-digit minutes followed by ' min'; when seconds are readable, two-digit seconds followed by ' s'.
6 h 20 min
